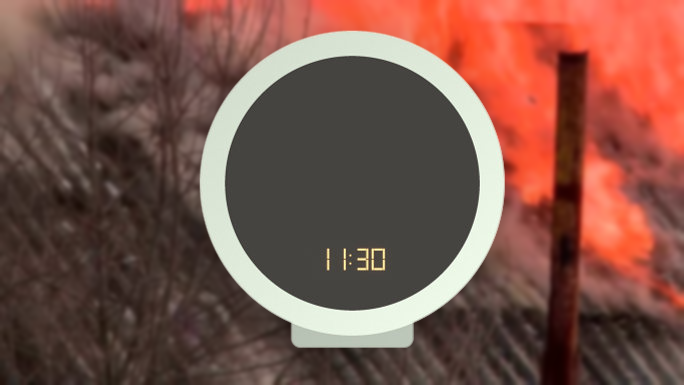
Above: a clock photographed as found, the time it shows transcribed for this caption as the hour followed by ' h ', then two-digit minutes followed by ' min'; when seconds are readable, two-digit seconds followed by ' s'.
11 h 30 min
